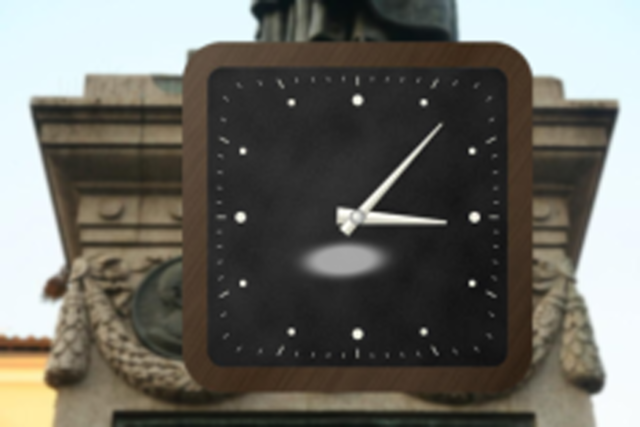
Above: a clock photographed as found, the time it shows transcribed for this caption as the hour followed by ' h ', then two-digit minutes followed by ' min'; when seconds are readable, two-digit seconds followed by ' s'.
3 h 07 min
